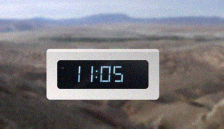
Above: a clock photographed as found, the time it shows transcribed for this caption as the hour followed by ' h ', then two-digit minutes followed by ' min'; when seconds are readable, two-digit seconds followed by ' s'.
11 h 05 min
